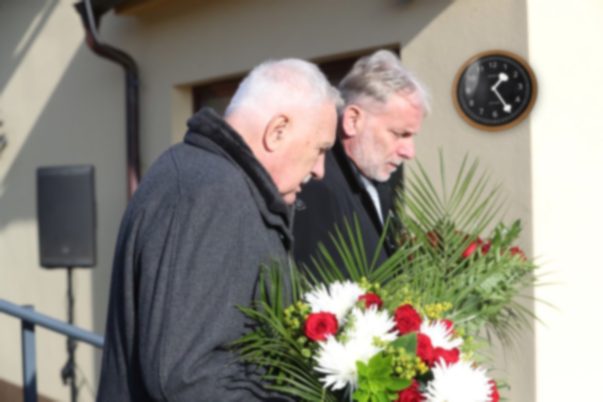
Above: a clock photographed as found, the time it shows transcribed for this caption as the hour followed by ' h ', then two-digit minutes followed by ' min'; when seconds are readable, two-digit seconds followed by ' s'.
1 h 25 min
